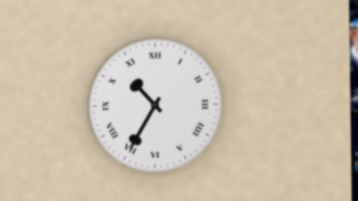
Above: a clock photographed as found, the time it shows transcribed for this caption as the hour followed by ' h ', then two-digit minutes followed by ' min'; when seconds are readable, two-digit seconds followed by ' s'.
10 h 35 min
